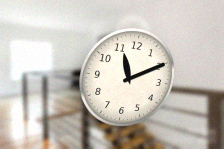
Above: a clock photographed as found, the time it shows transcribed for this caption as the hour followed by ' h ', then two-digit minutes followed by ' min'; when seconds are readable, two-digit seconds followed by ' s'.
11 h 10 min
